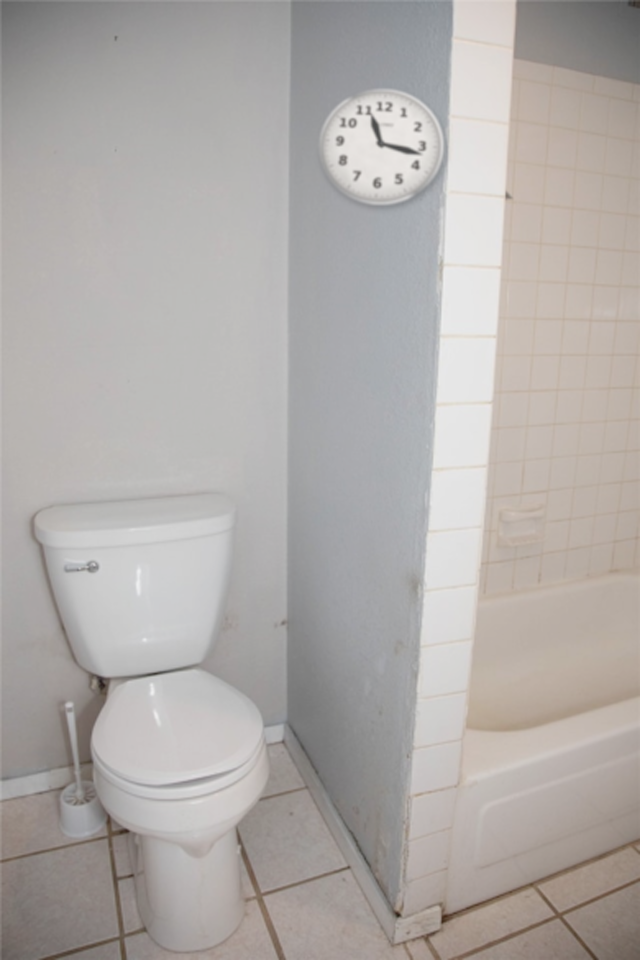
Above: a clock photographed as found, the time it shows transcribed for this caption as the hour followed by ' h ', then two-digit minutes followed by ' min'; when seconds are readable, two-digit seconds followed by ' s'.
11 h 17 min
